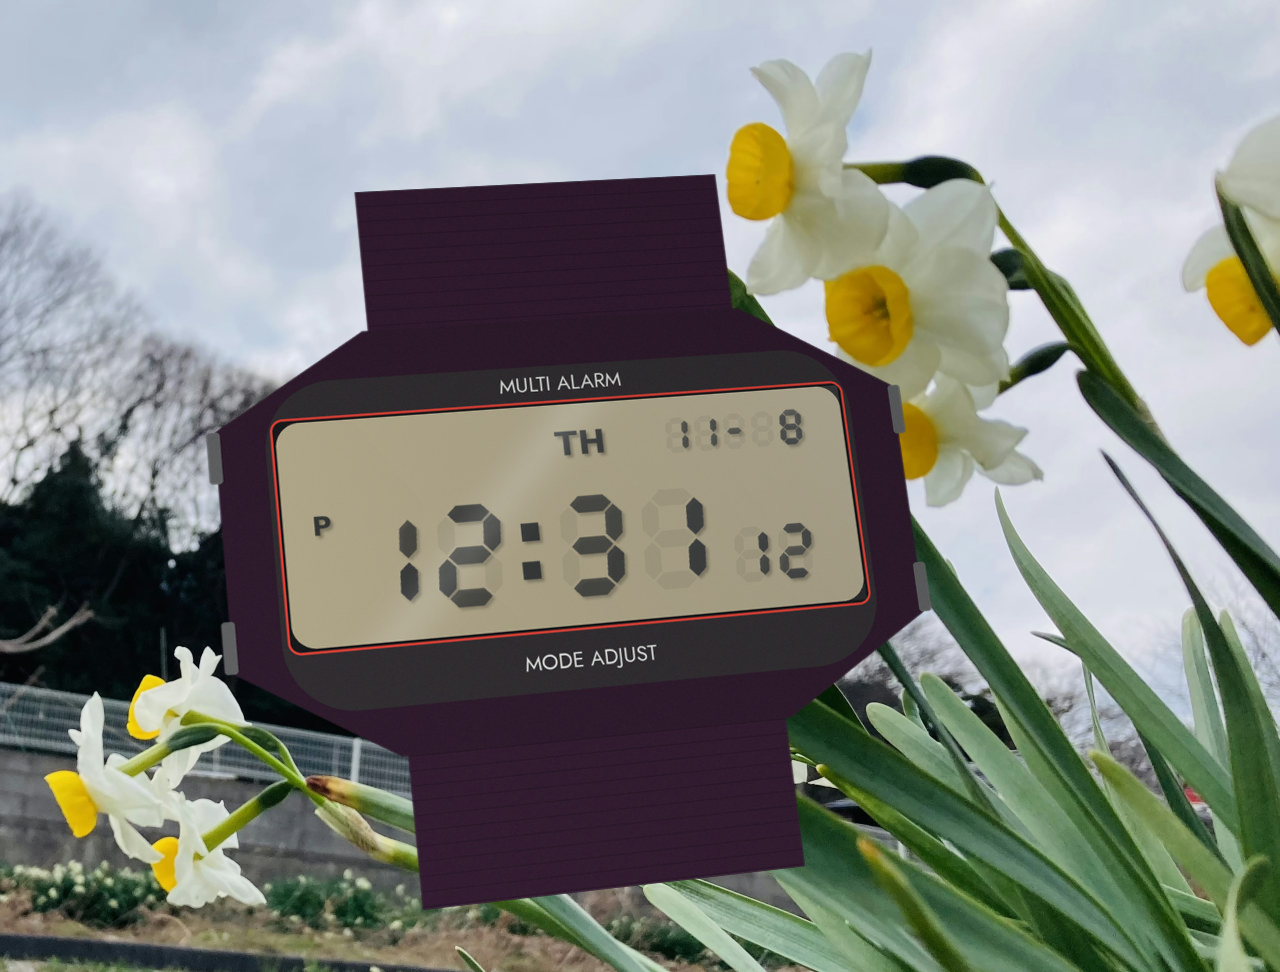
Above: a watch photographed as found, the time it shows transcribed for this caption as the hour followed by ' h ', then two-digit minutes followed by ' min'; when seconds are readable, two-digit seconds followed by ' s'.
12 h 31 min 12 s
